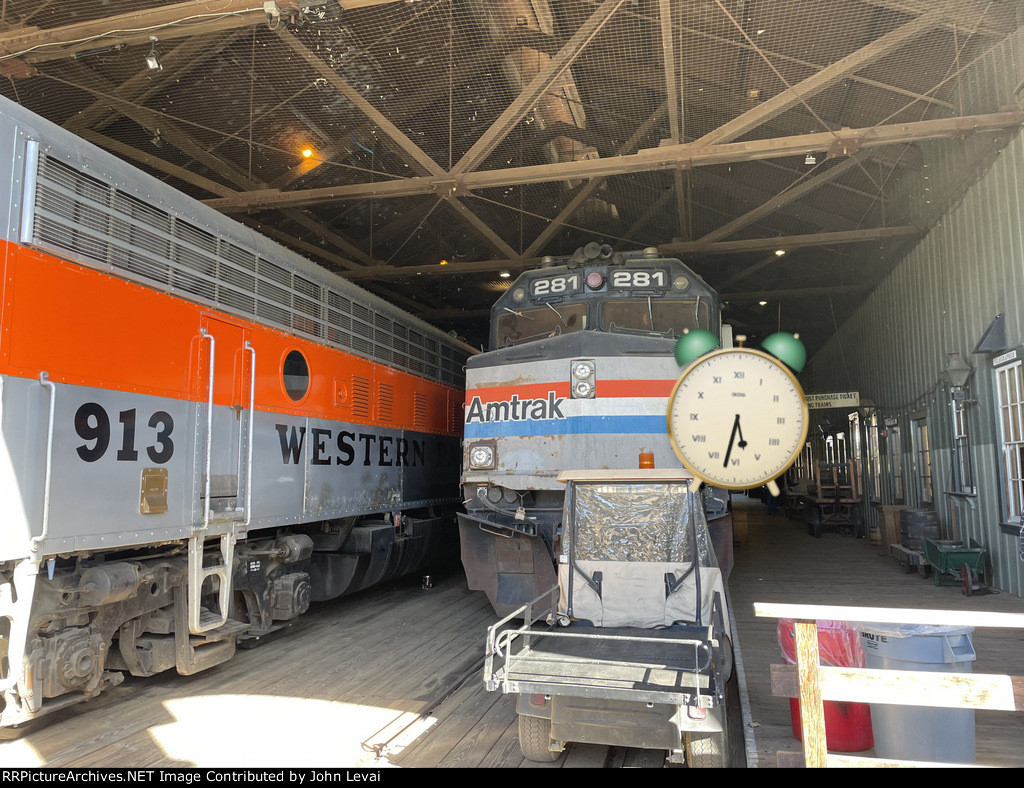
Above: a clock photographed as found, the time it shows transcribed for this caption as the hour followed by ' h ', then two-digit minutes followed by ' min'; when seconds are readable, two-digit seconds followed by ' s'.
5 h 32 min
